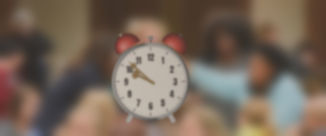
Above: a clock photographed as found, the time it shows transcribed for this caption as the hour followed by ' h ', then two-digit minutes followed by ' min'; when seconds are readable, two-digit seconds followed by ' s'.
9 h 52 min
